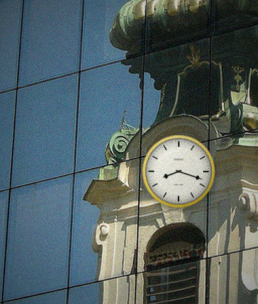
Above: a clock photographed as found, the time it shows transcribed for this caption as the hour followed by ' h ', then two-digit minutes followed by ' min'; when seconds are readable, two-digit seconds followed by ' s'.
8 h 18 min
